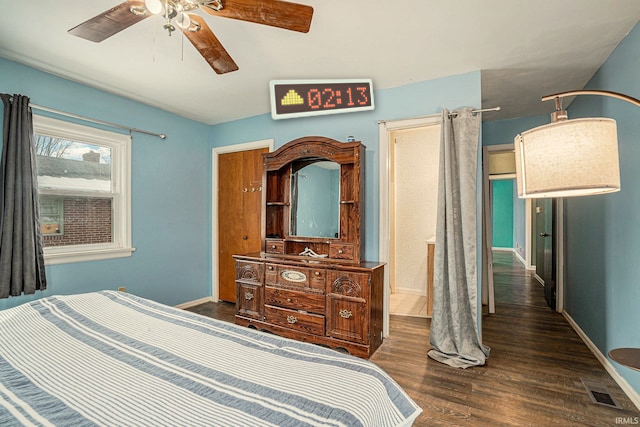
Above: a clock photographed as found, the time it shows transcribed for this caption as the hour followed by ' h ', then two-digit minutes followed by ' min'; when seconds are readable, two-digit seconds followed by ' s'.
2 h 13 min
